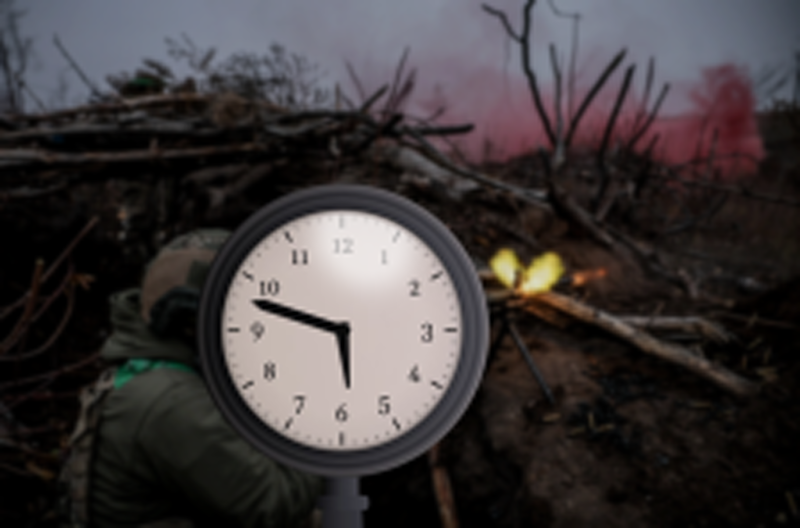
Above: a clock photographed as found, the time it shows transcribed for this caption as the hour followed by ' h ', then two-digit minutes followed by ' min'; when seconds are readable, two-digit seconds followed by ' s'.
5 h 48 min
